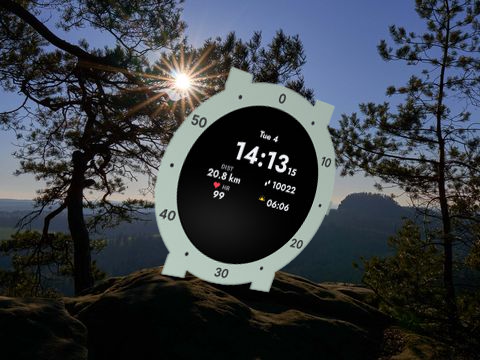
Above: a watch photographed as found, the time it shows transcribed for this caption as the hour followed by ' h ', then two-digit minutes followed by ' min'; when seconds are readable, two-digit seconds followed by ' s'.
14 h 13 min 15 s
